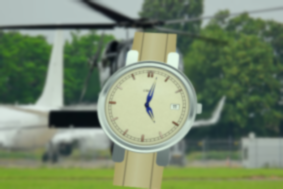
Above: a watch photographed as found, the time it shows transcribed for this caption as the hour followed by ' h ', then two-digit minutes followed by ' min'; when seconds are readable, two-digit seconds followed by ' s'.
5 h 02 min
